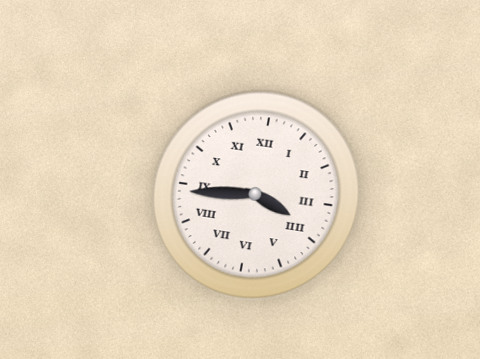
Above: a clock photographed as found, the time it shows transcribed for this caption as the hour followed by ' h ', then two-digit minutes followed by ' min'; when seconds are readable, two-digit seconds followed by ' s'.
3 h 44 min
